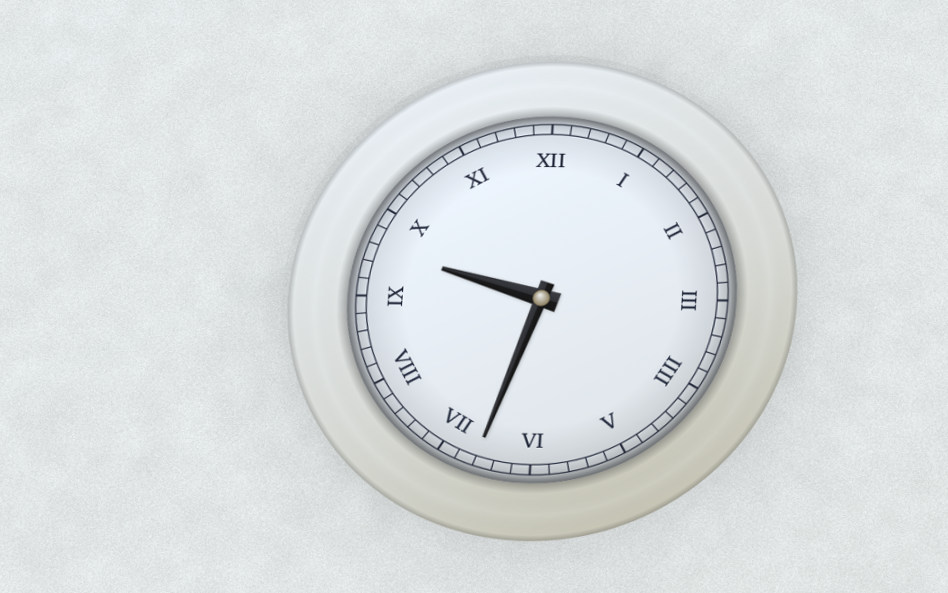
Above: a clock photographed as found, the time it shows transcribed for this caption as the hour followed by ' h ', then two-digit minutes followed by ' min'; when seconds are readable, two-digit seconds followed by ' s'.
9 h 33 min
